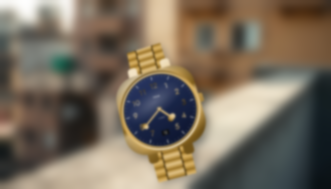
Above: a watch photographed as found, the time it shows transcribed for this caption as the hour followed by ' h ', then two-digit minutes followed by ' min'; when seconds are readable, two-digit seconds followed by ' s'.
4 h 39 min
